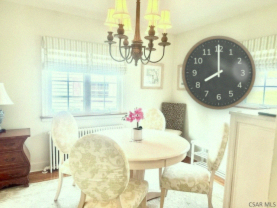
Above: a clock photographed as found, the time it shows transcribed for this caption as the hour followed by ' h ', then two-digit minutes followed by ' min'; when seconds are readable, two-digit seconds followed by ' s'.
8 h 00 min
